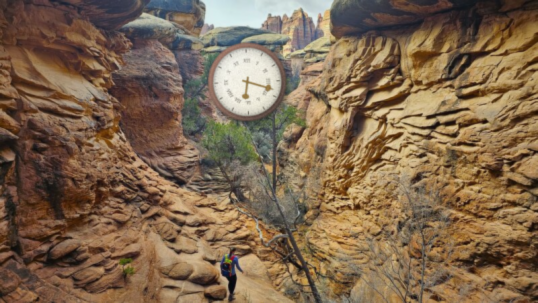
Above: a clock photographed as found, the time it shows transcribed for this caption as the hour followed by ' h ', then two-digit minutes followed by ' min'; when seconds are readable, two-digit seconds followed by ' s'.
6 h 18 min
